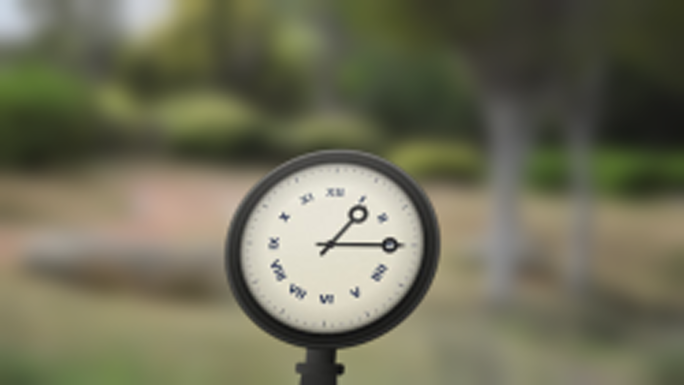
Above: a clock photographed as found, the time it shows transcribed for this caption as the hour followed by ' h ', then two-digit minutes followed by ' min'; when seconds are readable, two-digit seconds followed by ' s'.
1 h 15 min
